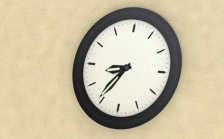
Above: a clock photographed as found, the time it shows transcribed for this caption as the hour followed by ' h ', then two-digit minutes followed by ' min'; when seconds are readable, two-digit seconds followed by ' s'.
8 h 36 min
